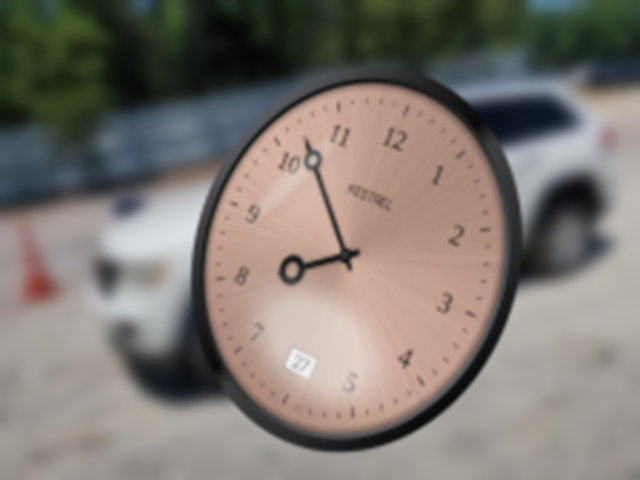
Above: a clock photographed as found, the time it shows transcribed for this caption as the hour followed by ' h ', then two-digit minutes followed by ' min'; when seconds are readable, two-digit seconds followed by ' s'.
7 h 52 min
